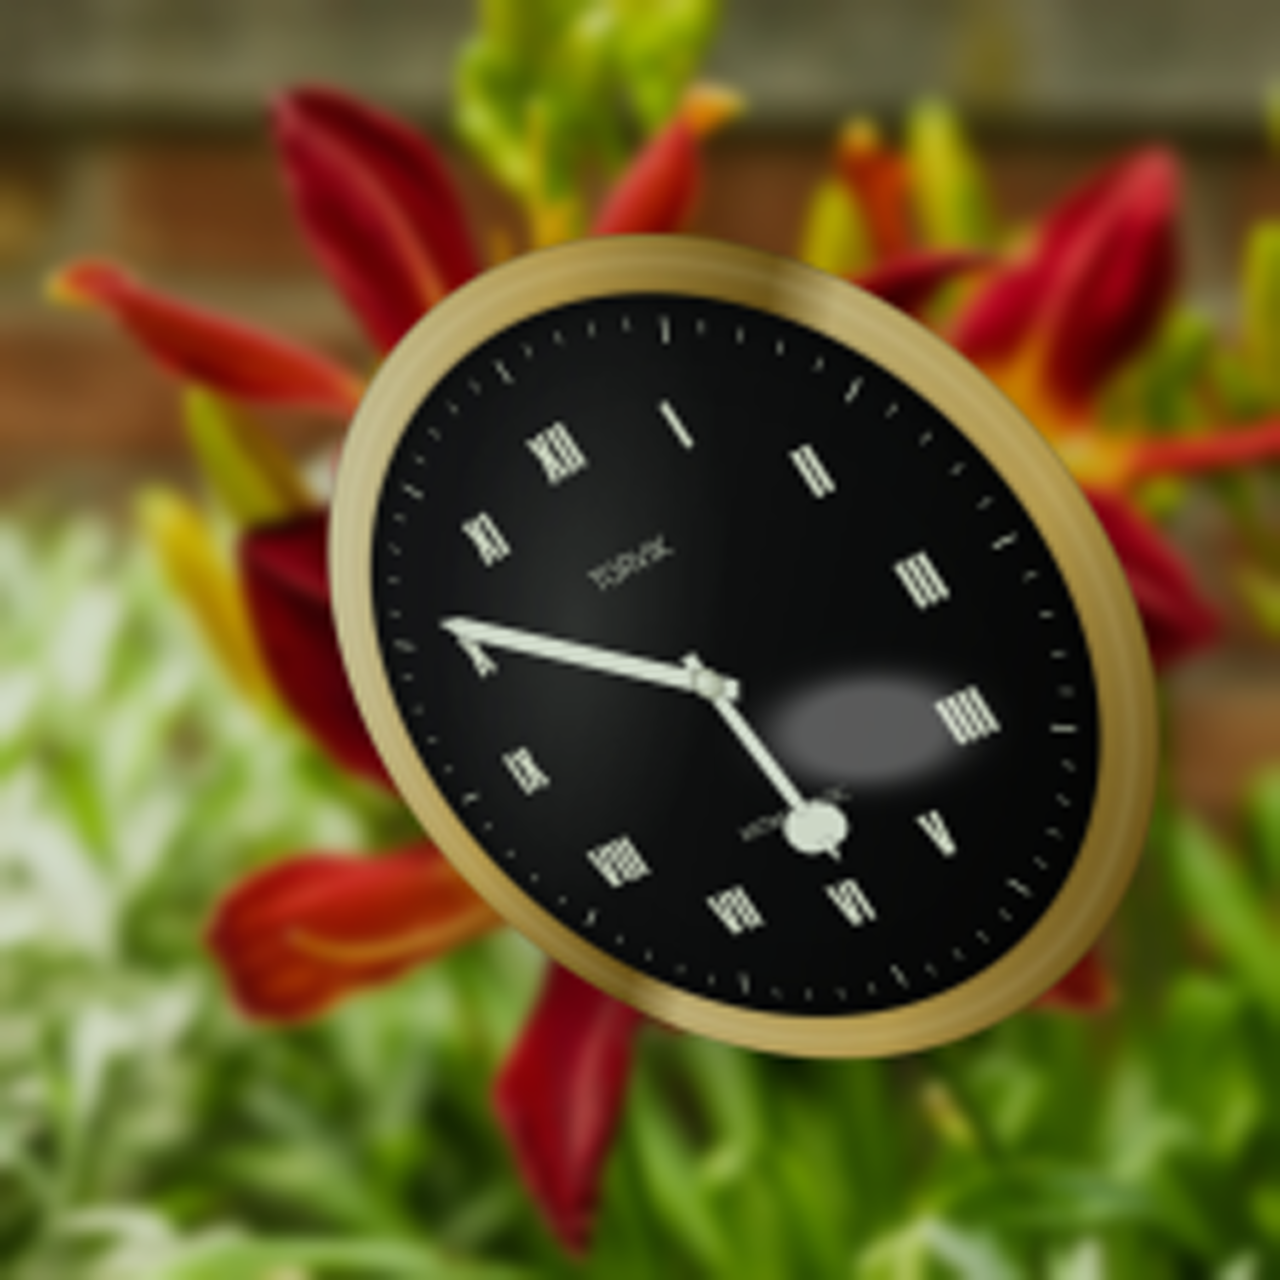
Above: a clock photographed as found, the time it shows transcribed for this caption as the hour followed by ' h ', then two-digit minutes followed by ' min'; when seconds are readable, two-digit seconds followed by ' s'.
5 h 51 min
